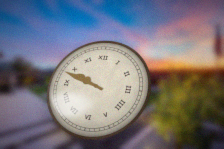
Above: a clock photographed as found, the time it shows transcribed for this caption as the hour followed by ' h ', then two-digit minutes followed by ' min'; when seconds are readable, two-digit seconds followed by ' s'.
9 h 48 min
